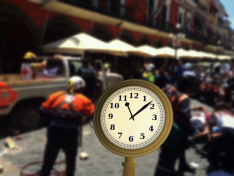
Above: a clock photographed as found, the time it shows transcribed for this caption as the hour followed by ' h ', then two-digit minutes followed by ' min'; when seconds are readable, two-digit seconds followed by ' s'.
11 h 08 min
